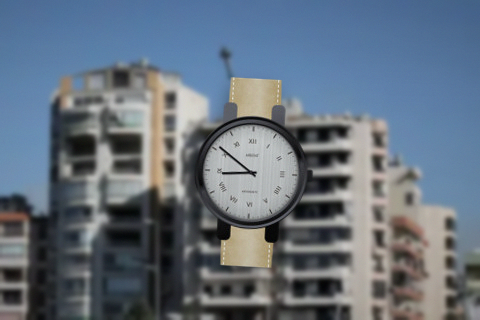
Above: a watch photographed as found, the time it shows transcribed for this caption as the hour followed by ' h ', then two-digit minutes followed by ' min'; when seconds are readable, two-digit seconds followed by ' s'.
8 h 51 min
